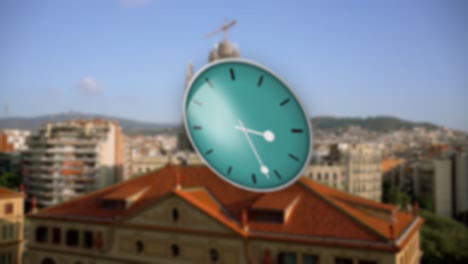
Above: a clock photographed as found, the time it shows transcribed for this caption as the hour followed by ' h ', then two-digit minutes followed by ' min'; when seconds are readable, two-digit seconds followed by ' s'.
3 h 27 min
